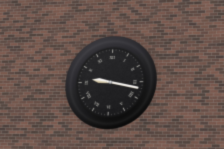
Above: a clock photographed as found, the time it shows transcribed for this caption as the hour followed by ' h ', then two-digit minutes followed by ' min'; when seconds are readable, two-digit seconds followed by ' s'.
9 h 17 min
